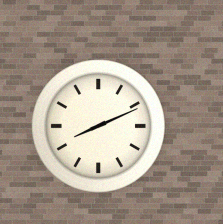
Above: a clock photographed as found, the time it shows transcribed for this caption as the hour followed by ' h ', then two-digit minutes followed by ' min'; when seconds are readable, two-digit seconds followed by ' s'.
8 h 11 min
